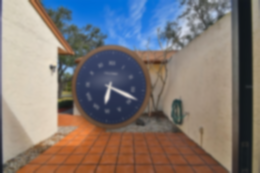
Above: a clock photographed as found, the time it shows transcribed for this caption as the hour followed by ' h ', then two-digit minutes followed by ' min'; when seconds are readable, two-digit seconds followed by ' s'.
6 h 18 min
